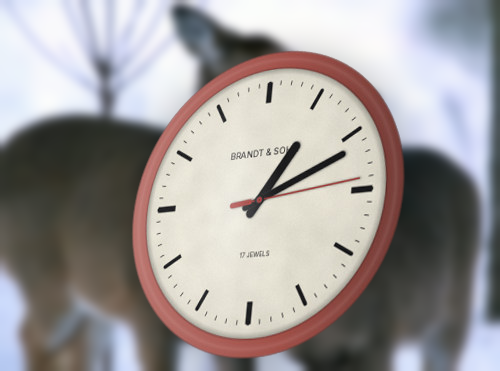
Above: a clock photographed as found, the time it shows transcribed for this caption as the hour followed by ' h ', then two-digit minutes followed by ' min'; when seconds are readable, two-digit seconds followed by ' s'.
1 h 11 min 14 s
